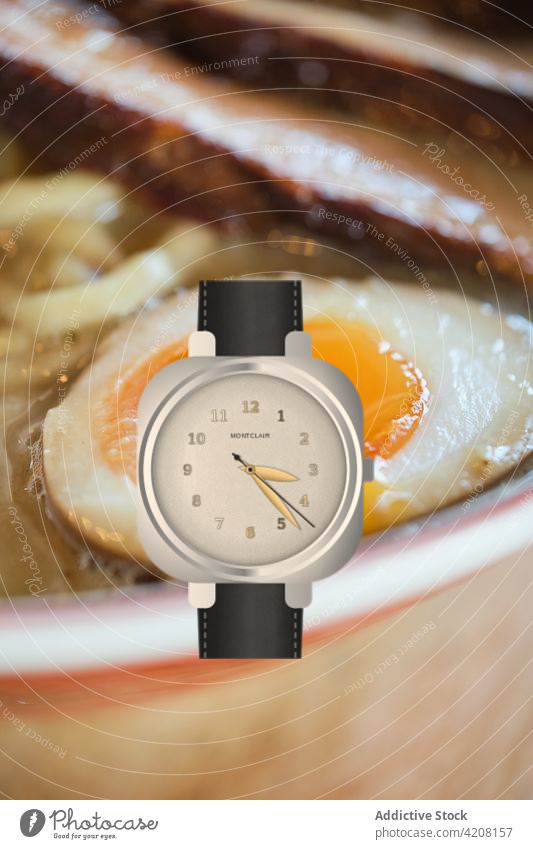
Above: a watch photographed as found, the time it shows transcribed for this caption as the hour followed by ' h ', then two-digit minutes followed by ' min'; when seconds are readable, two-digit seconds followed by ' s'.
3 h 23 min 22 s
